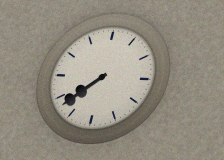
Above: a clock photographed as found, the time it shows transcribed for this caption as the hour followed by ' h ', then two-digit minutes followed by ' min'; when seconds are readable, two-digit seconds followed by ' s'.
7 h 38 min
